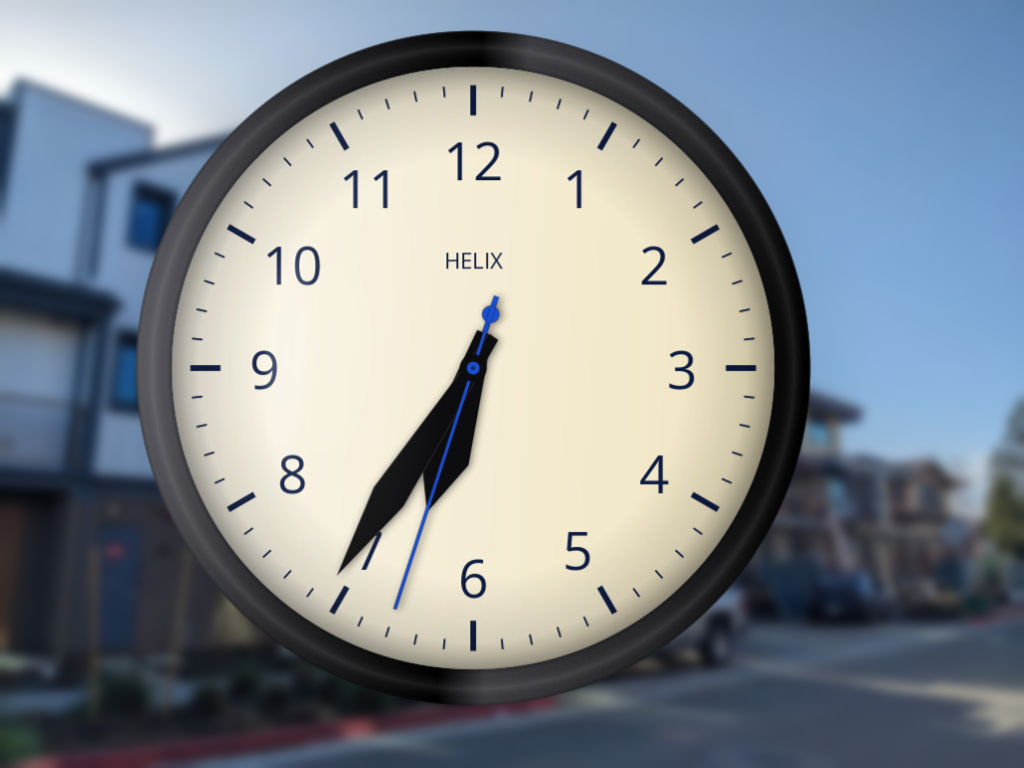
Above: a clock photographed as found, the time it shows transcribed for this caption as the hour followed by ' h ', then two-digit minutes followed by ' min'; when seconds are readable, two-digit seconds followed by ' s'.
6 h 35 min 33 s
